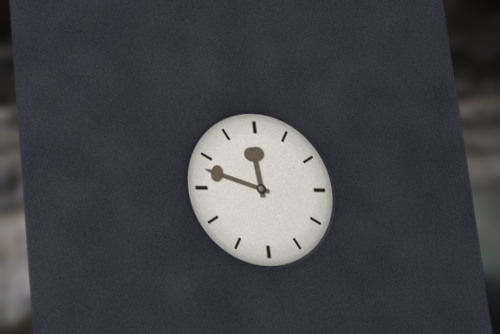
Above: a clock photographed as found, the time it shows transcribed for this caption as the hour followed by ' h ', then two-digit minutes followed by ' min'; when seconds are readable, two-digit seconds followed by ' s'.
11 h 48 min
